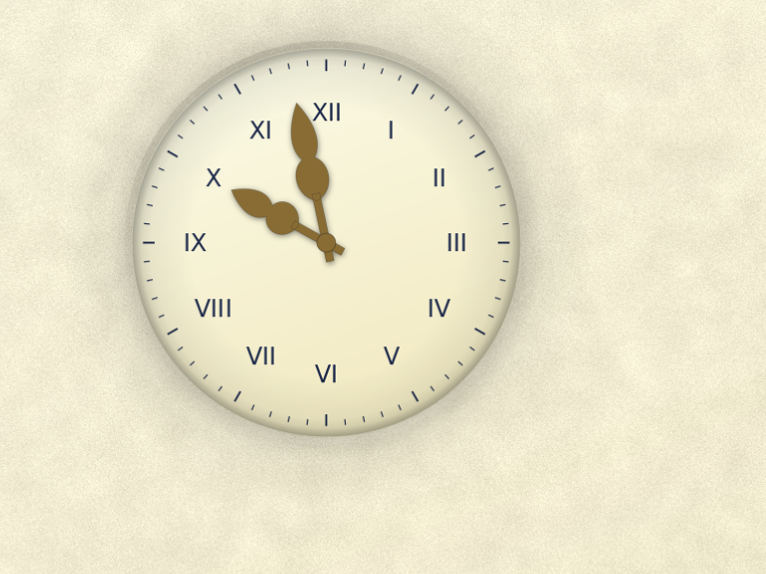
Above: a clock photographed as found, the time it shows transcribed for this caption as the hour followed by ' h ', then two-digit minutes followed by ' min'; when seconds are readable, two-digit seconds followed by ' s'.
9 h 58 min
